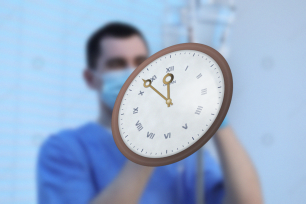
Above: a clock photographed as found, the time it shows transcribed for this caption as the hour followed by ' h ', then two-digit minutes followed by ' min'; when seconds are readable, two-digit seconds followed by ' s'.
11 h 53 min
